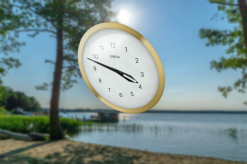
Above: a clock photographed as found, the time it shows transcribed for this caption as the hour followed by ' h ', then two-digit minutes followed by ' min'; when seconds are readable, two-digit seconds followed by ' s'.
3 h 48 min
